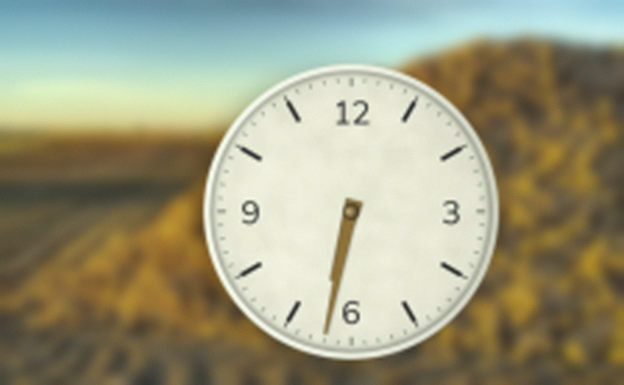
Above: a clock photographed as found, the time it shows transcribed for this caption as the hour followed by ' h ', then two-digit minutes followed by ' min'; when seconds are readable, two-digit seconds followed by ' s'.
6 h 32 min
